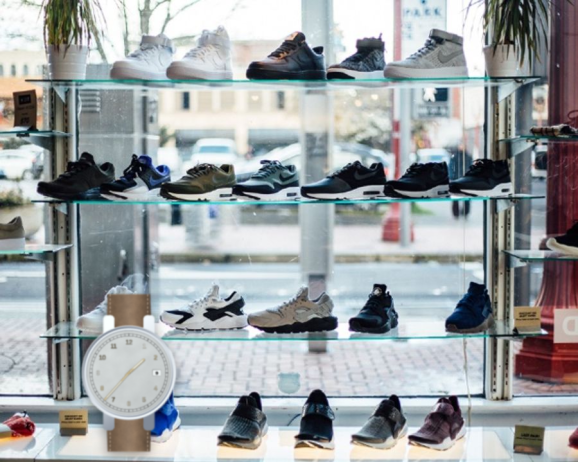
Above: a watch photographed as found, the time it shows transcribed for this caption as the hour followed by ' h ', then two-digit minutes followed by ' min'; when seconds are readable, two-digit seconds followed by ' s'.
1 h 37 min
